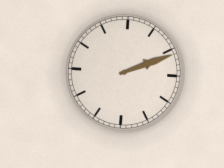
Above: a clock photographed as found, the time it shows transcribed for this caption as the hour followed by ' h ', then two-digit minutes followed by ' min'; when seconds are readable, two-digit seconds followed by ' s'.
2 h 11 min
